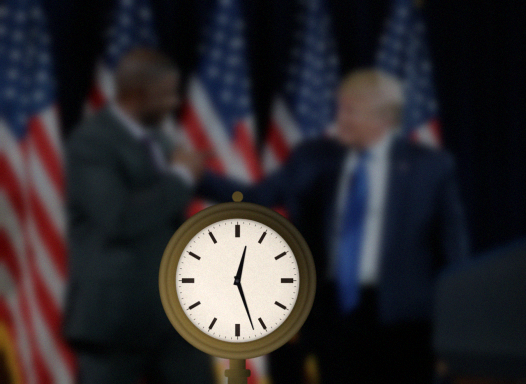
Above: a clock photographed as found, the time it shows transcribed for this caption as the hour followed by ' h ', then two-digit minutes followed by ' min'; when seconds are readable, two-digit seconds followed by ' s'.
12 h 27 min
